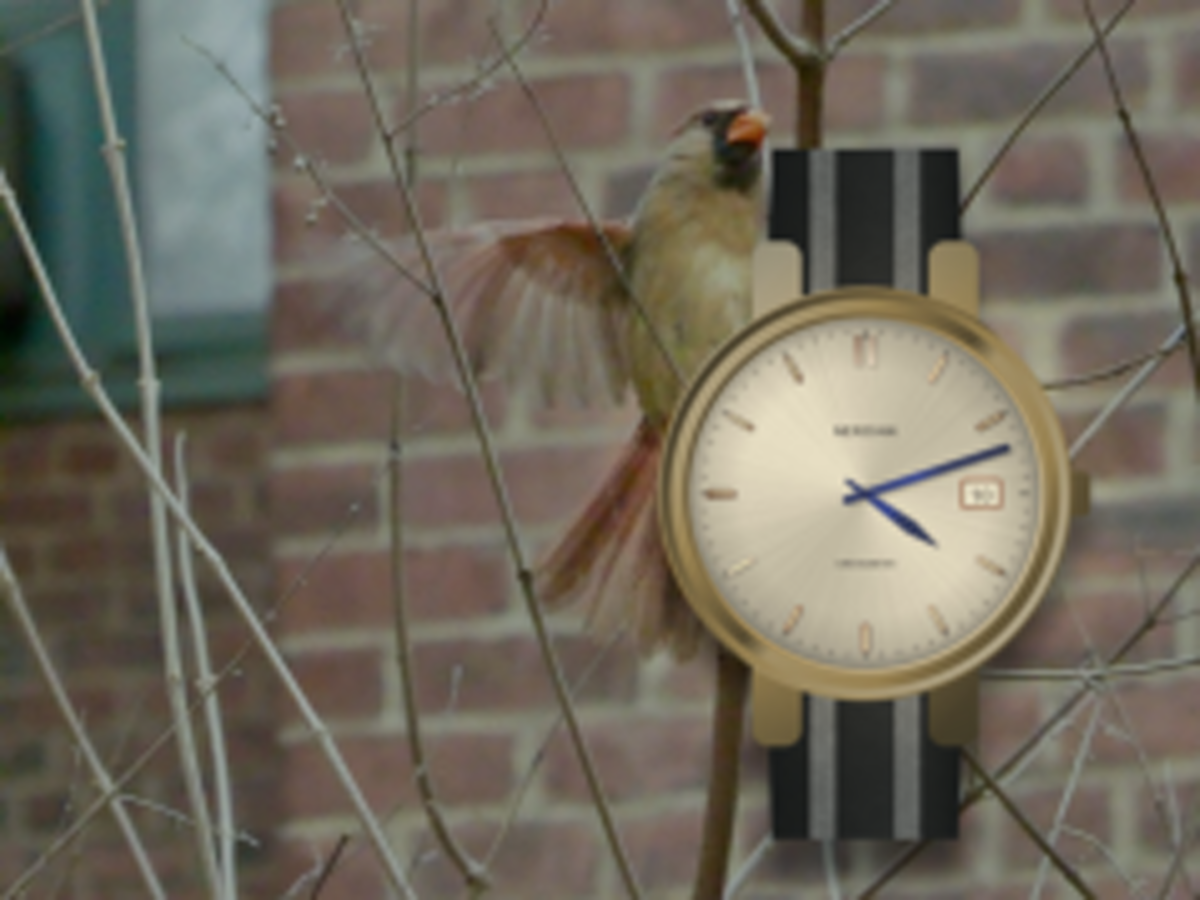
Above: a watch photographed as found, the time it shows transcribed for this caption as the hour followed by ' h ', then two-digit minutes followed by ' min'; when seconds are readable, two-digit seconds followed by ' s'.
4 h 12 min
